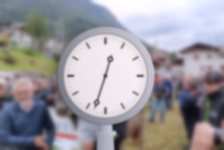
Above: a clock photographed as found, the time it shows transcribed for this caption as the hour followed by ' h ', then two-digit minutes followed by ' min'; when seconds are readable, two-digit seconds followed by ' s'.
12 h 33 min
